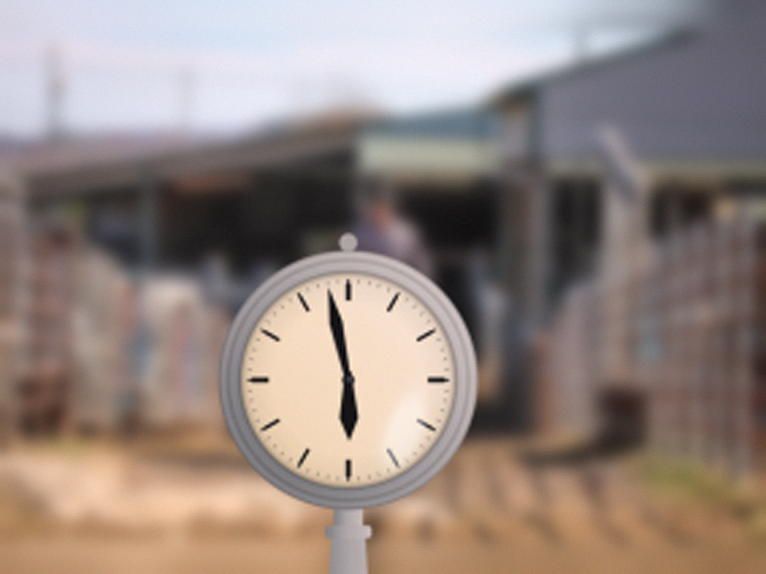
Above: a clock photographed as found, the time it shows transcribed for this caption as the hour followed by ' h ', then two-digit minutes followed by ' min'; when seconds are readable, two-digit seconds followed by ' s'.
5 h 58 min
